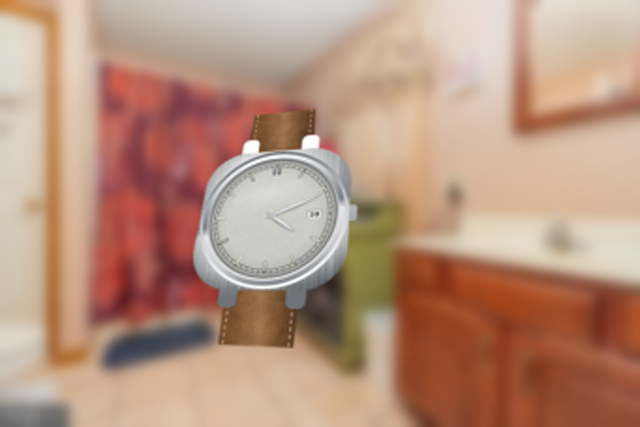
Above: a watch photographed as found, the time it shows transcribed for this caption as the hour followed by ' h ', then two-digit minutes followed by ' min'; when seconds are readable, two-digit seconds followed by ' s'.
4 h 11 min
